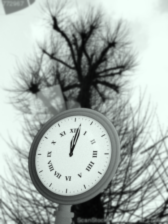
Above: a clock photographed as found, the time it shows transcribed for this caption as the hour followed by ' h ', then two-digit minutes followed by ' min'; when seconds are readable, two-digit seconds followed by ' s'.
12 h 02 min
